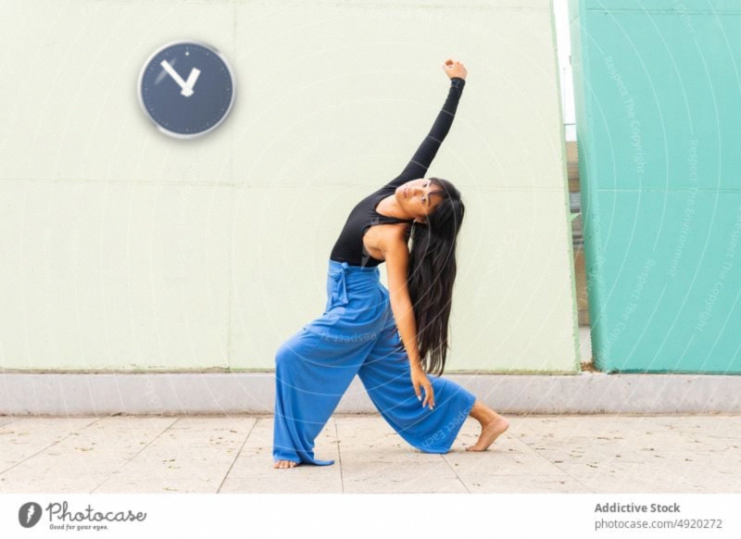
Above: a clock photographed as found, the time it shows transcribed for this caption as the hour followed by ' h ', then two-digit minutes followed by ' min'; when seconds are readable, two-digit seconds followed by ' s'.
12 h 53 min
